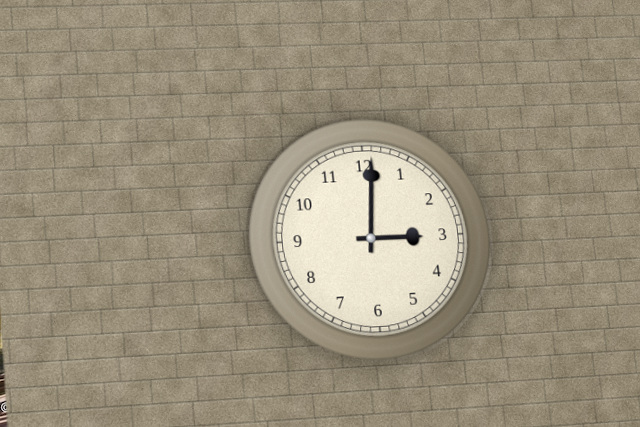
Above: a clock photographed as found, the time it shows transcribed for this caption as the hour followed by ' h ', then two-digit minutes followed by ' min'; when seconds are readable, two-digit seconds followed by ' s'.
3 h 01 min
